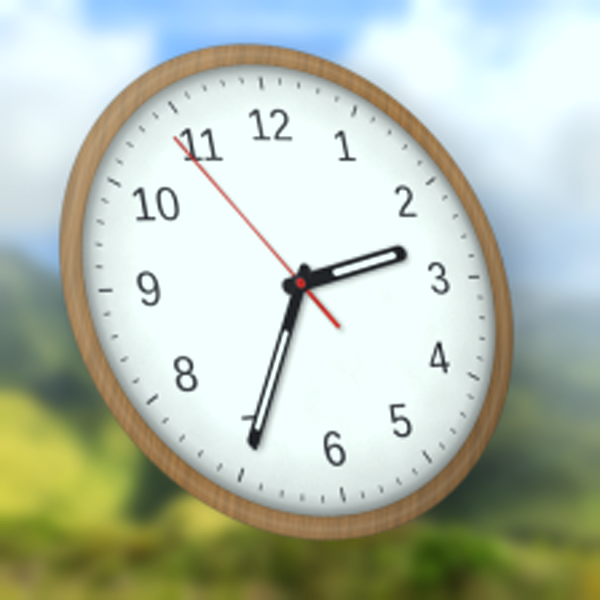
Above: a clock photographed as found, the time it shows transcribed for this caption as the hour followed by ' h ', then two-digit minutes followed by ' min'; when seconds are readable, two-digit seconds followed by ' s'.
2 h 34 min 54 s
